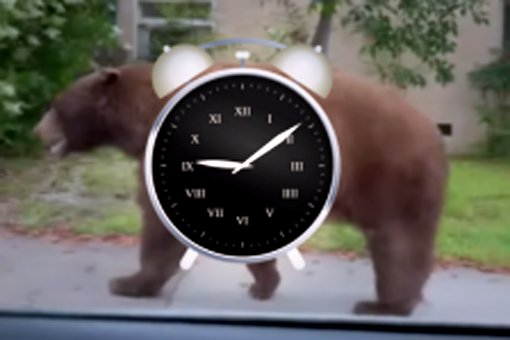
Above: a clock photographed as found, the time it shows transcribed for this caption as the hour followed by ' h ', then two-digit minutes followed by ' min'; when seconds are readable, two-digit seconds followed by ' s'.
9 h 09 min
